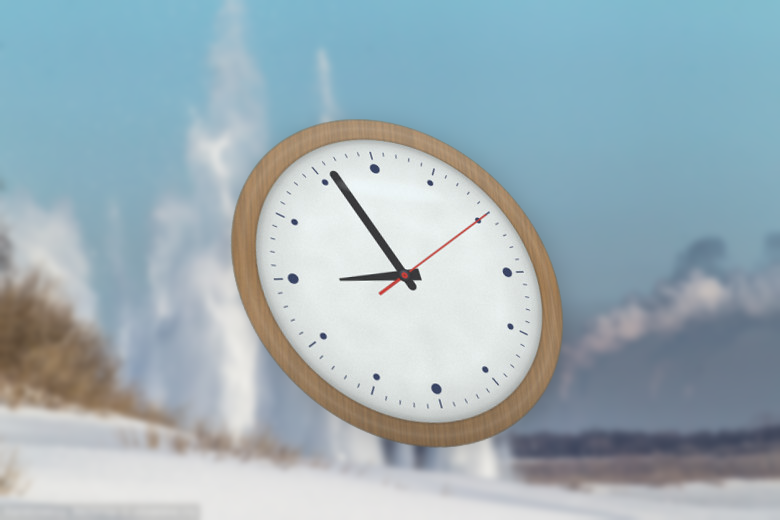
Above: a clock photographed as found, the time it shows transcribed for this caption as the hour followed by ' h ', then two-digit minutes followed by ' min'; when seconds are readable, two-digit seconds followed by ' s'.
8 h 56 min 10 s
